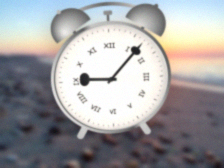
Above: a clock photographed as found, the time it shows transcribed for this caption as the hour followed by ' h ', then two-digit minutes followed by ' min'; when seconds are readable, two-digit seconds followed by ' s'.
9 h 07 min
